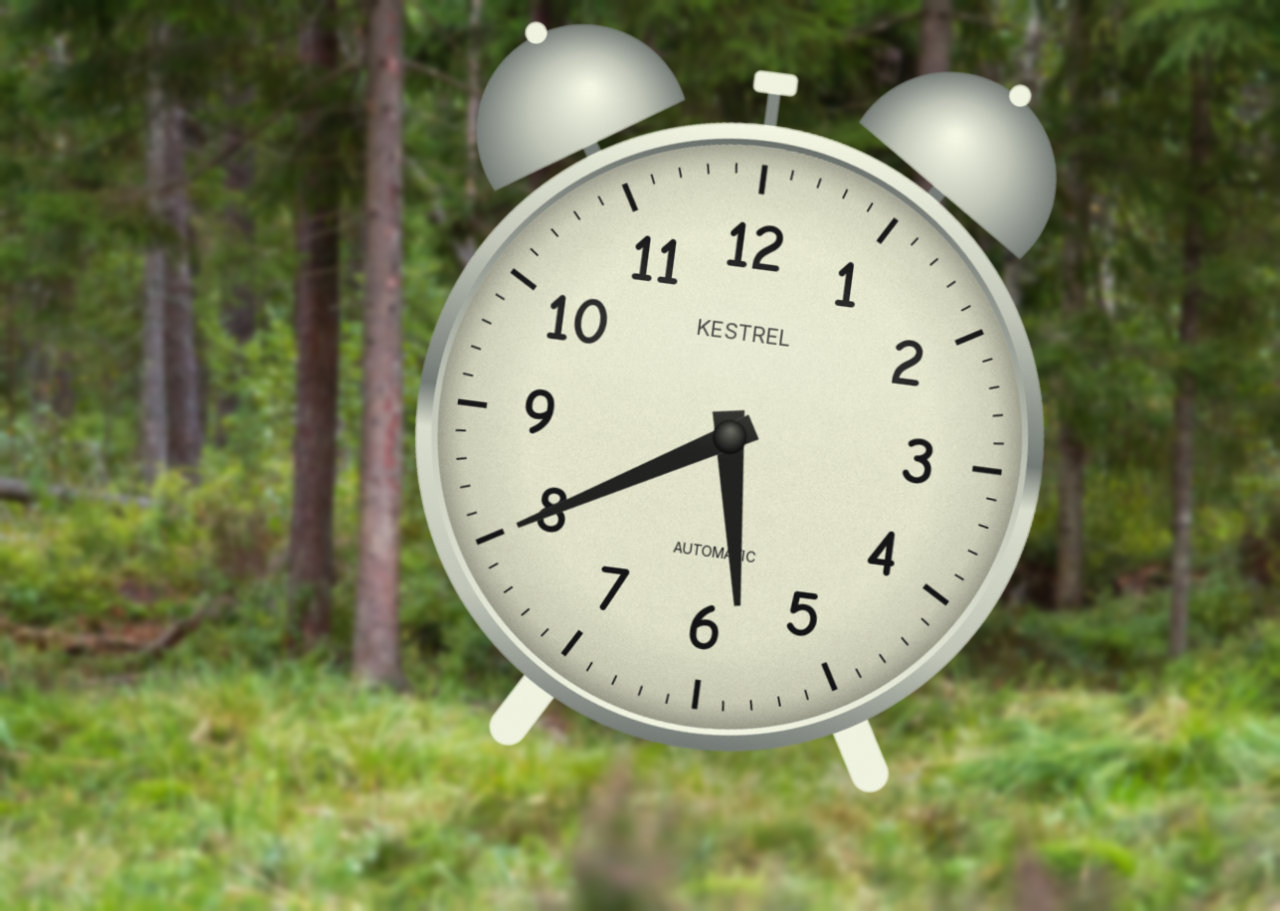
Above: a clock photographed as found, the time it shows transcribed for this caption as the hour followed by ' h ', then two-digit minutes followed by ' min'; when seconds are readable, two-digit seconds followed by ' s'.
5 h 40 min
